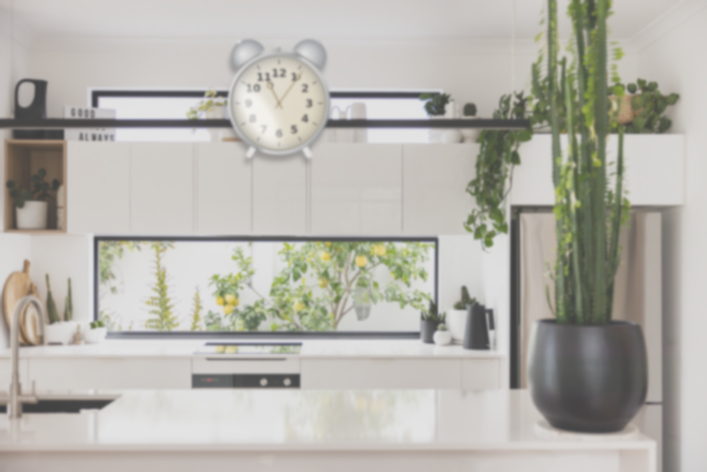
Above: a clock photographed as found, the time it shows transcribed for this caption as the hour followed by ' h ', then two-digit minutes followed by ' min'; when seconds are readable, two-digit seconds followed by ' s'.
11 h 06 min
